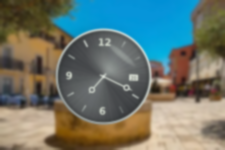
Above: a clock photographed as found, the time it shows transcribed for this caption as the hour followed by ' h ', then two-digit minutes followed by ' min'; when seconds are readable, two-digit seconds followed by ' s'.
7 h 19 min
